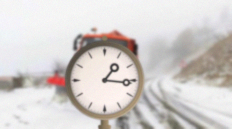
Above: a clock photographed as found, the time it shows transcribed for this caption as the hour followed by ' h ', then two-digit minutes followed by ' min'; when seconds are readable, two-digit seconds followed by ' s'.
1 h 16 min
